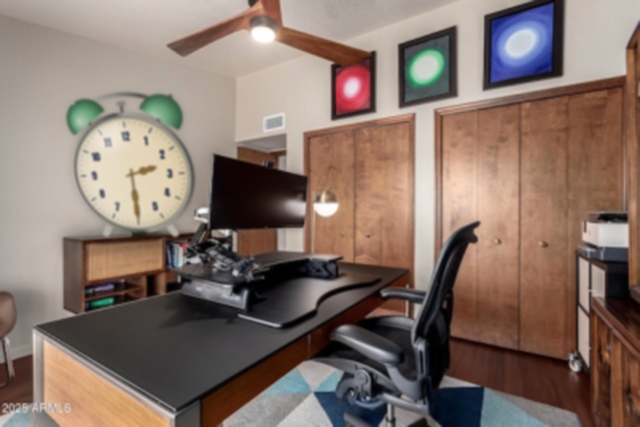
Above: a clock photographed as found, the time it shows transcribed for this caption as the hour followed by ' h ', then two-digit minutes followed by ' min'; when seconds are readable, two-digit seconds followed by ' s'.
2 h 30 min
